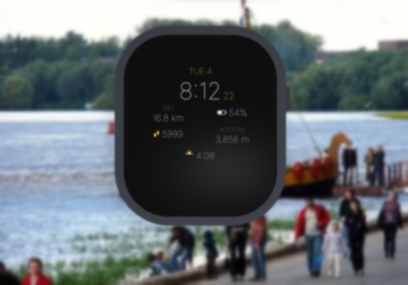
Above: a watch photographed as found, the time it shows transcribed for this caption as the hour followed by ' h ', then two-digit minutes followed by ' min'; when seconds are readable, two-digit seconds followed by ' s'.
8 h 12 min
